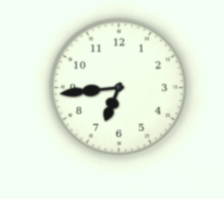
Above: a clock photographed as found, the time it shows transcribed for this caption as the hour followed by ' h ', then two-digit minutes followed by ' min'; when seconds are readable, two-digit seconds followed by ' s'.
6 h 44 min
